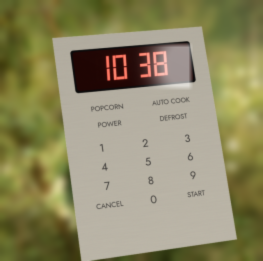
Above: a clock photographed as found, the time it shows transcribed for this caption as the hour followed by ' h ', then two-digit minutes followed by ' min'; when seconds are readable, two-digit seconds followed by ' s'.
10 h 38 min
